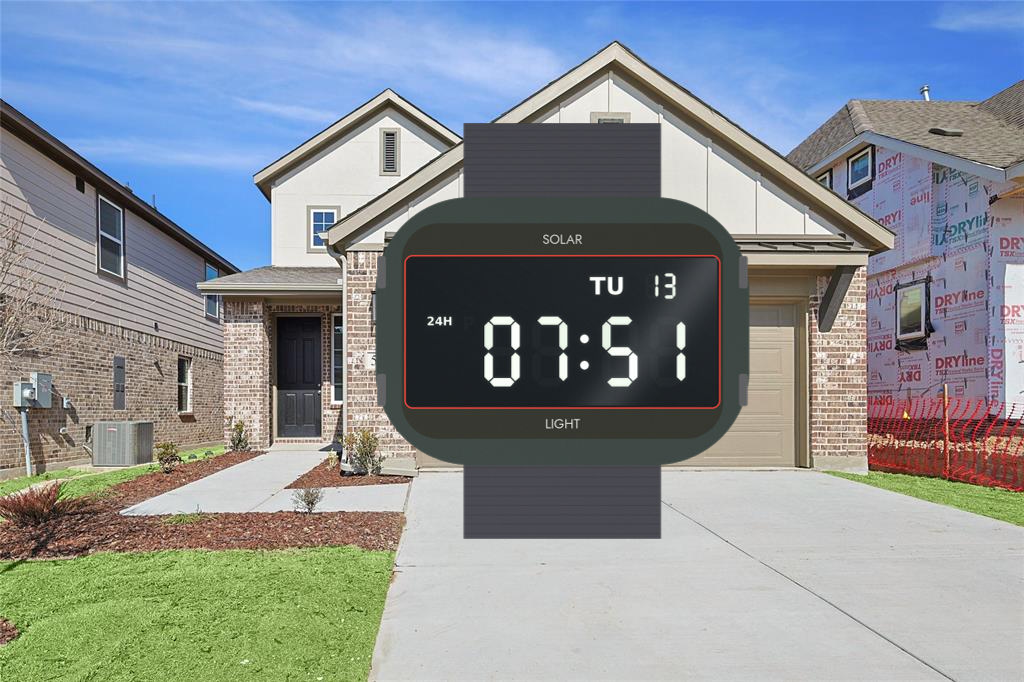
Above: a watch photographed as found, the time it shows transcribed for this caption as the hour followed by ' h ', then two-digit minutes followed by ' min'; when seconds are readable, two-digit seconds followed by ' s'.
7 h 51 min
